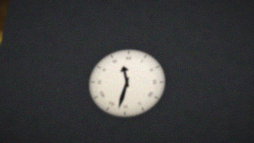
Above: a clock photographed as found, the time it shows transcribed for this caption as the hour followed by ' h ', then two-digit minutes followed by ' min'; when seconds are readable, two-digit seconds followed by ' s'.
11 h 32 min
